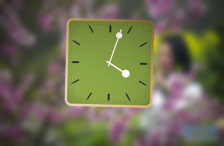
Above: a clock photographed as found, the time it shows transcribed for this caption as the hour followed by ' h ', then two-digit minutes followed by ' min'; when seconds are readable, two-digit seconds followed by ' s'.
4 h 03 min
